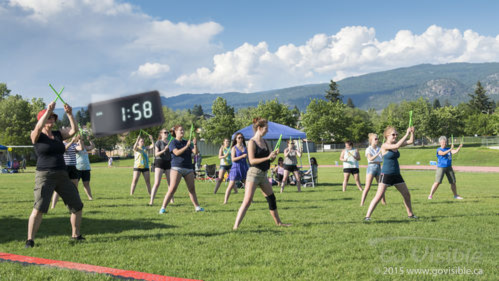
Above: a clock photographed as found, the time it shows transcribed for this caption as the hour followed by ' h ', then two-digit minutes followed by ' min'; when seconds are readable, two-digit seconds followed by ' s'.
1 h 58 min
